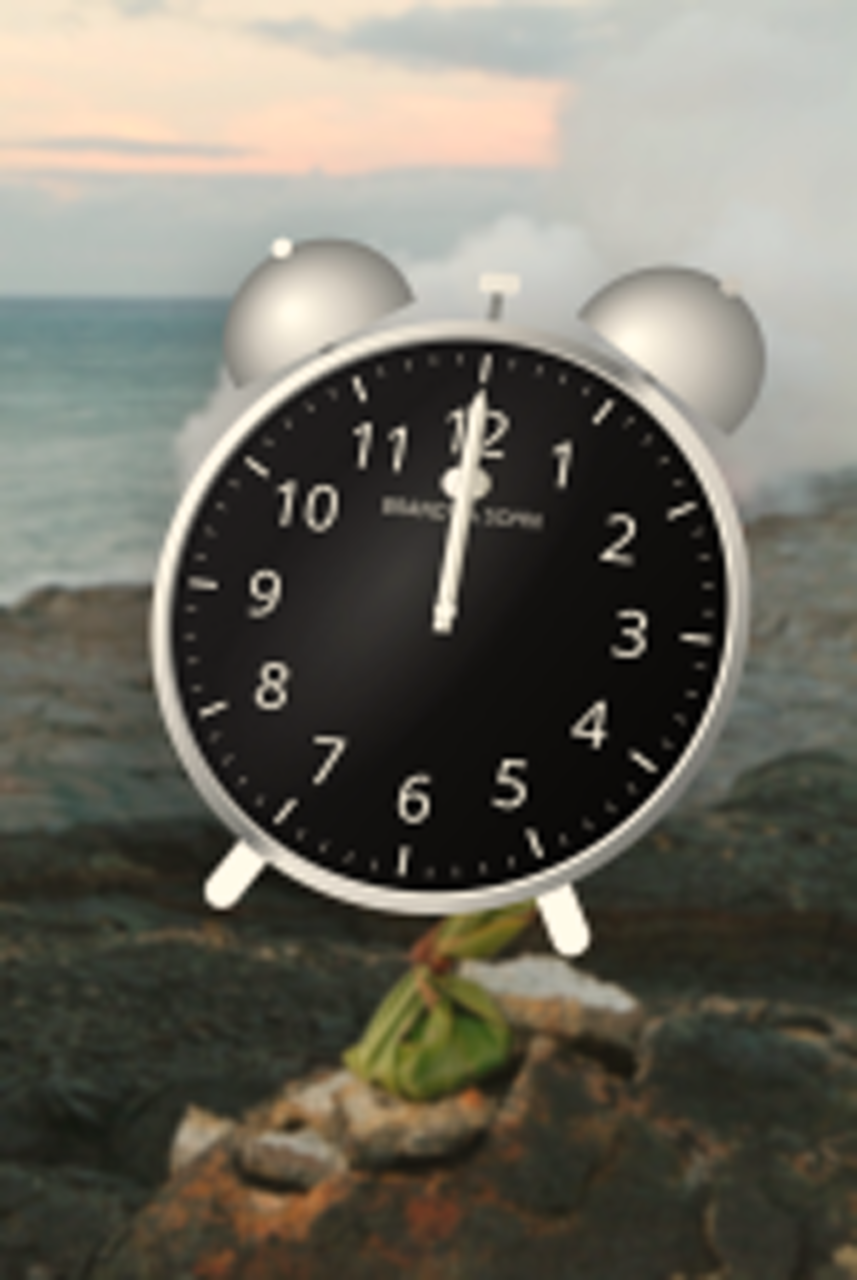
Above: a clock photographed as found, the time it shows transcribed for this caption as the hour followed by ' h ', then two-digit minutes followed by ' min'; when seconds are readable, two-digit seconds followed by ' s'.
12 h 00 min
